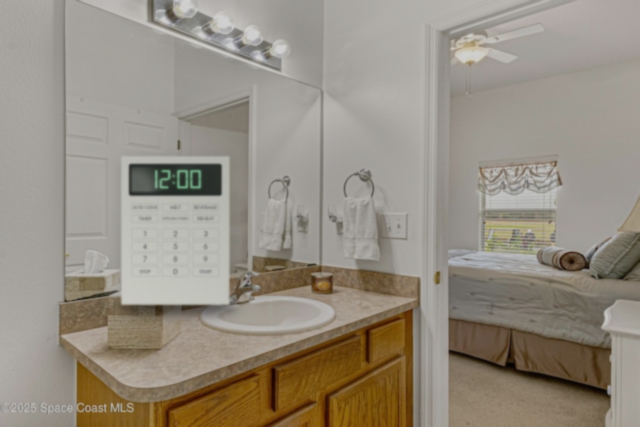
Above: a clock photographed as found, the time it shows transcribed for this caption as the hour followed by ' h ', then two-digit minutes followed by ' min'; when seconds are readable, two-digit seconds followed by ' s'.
12 h 00 min
